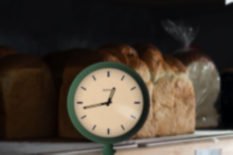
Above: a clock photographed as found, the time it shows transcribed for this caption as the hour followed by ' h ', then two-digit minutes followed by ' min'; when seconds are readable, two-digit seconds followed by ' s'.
12 h 43 min
